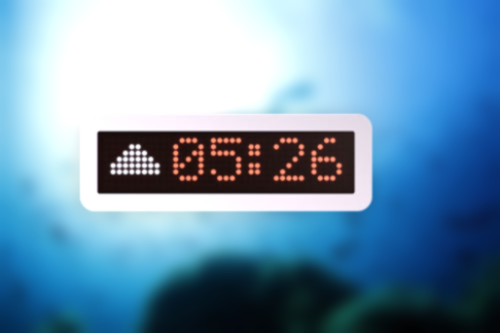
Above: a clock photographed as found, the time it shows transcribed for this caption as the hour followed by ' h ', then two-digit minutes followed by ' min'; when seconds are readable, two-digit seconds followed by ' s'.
5 h 26 min
